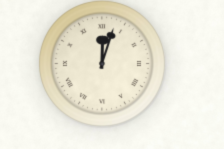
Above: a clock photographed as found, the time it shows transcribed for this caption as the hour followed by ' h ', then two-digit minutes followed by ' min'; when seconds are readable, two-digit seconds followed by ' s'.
12 h 03 min
